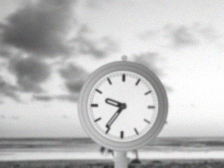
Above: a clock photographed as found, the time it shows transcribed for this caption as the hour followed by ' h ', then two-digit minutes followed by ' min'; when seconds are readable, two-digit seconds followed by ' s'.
9 h 36 min
